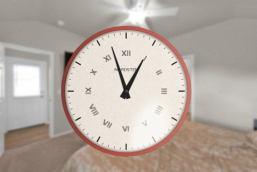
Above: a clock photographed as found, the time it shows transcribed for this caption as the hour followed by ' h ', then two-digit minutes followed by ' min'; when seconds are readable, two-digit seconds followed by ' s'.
12 h 57 min
